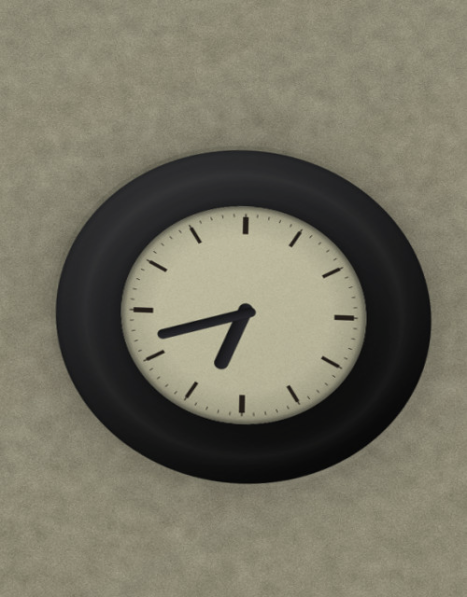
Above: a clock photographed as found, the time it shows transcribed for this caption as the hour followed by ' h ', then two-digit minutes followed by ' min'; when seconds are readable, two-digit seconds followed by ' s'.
6 h 42 min
